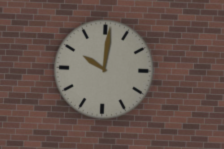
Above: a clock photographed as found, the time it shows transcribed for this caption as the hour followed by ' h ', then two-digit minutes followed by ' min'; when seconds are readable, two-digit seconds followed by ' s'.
10 h 01 min
